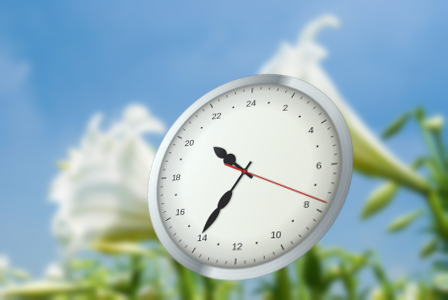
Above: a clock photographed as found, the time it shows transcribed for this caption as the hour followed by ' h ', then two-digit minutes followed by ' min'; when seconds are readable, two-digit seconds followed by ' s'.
20 h 35 min 19 s
